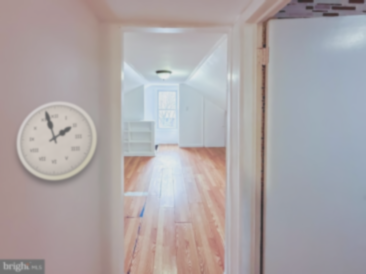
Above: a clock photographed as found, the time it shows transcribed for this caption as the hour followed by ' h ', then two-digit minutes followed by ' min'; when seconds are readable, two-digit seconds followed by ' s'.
1 h 57 min
